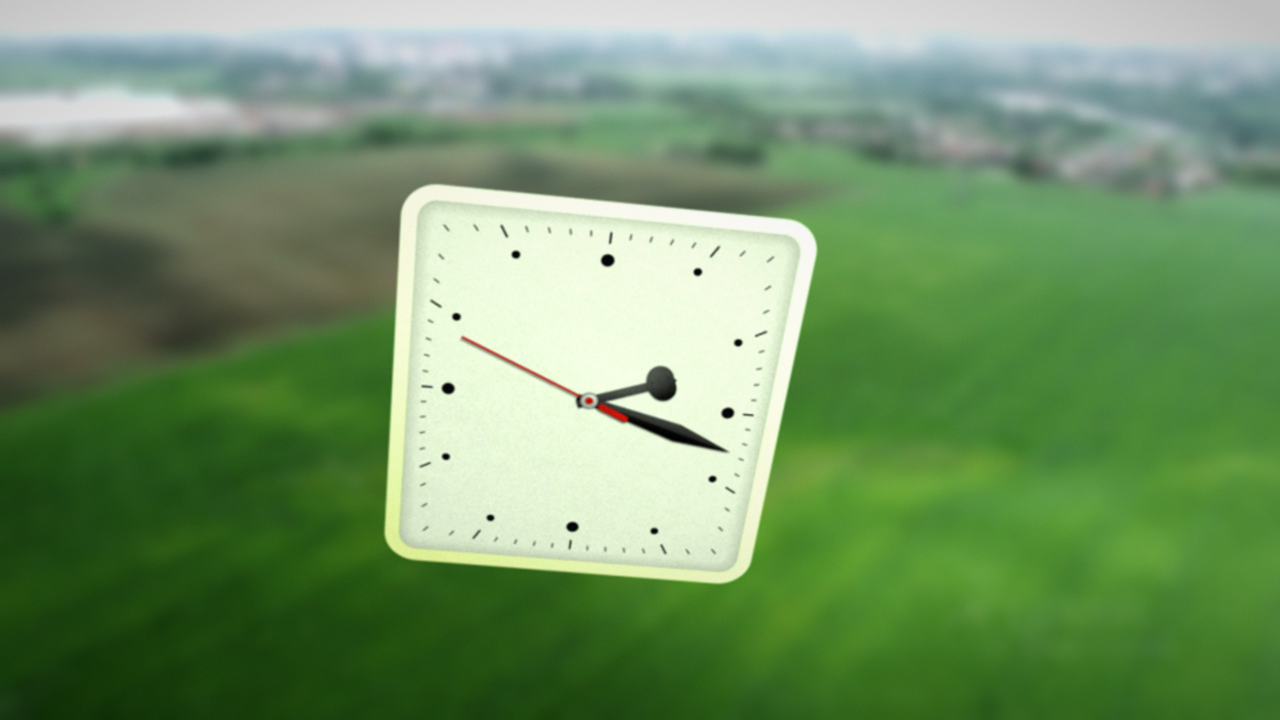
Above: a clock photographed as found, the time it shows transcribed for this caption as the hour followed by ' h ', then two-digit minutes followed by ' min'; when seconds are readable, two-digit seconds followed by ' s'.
2 h 17 min 49 s
